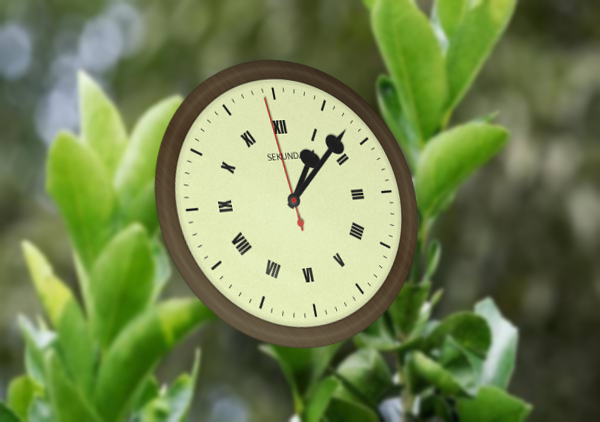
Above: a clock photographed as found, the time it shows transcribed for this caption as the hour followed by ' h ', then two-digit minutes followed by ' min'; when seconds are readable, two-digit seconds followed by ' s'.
1 h 07 min 59 s
